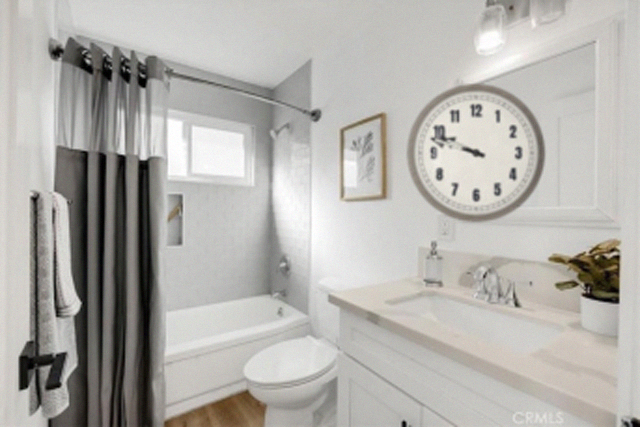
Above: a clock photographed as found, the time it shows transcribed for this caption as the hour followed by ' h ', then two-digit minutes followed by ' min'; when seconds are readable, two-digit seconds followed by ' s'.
9 h 48 min
